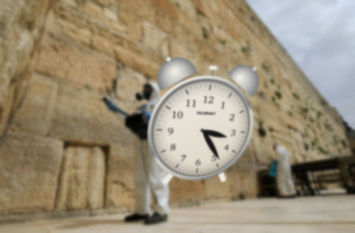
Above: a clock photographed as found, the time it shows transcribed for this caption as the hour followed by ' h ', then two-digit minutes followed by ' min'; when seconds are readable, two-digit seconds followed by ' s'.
3 h 24 min
